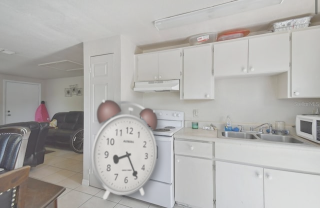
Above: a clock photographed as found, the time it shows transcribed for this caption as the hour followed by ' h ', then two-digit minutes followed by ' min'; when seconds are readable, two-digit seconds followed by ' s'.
8 h 25 min
